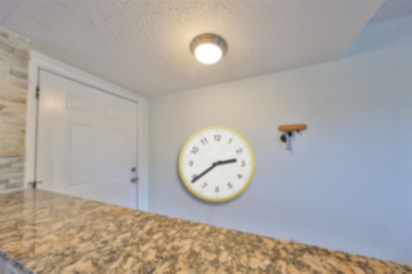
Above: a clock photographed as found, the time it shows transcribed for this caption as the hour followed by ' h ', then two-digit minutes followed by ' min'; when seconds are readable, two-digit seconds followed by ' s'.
2 h 39 min
